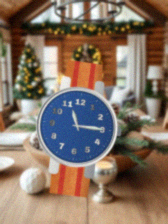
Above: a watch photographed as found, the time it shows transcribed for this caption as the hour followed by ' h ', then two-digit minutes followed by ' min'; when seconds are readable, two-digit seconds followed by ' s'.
11 h 15 min
